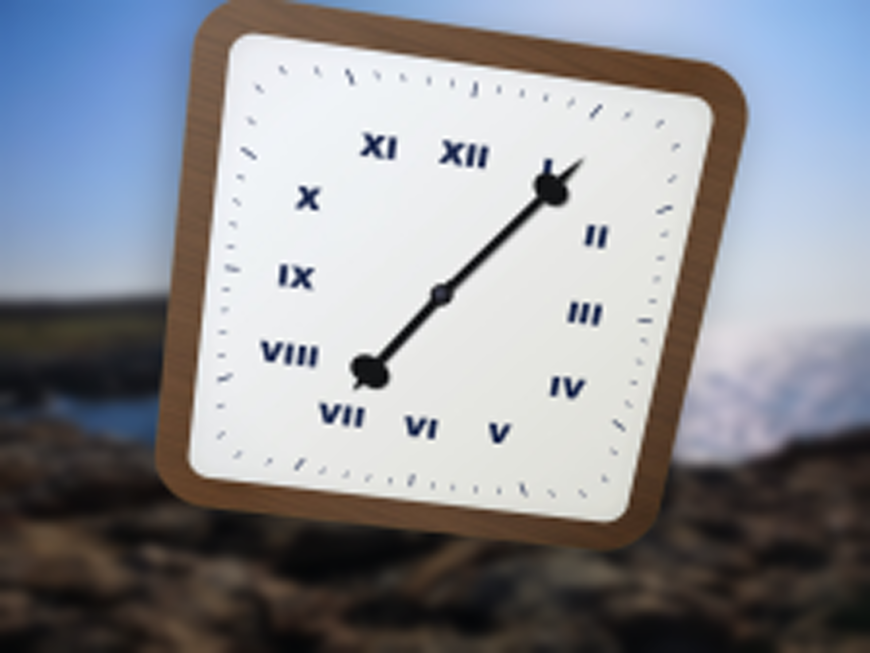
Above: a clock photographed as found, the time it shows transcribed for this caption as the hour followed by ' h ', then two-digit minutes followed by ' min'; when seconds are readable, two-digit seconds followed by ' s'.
7 h 06 min
